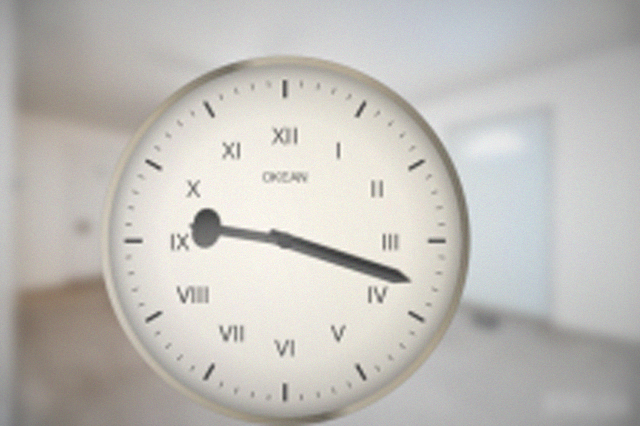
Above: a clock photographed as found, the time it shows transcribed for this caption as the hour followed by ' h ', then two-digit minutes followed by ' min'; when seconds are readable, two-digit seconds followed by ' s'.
9 h 18 min
